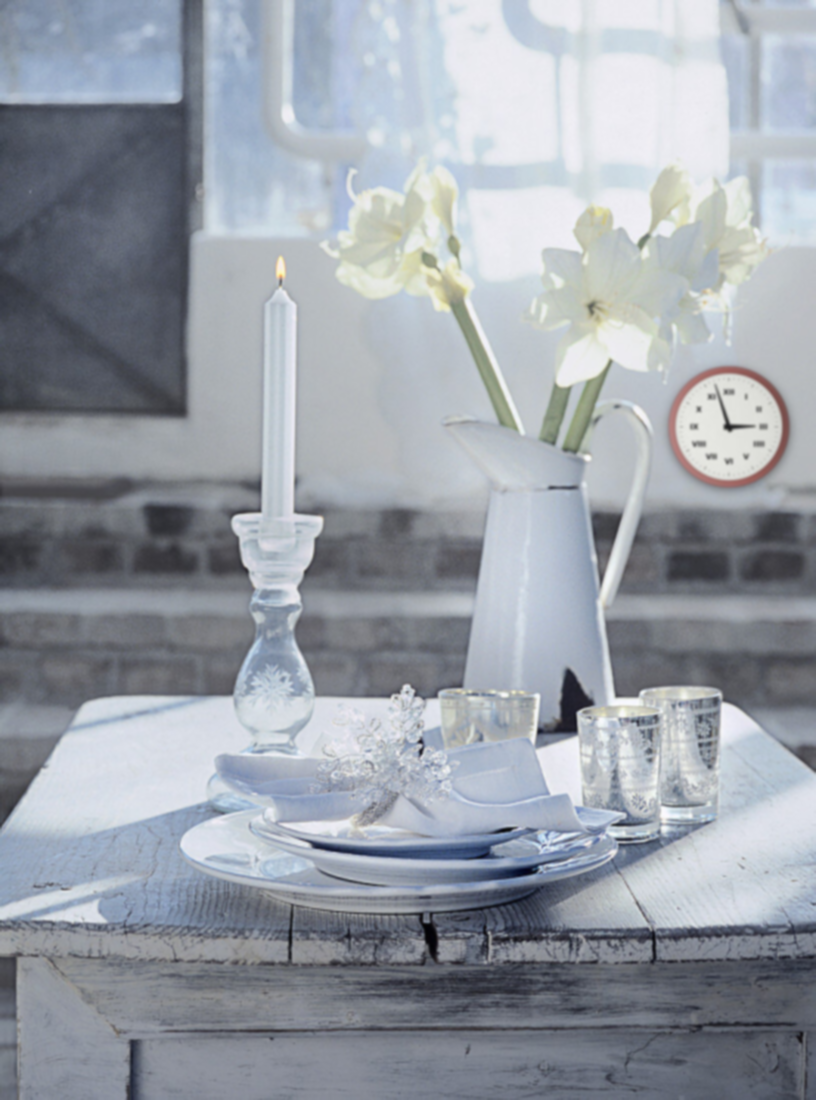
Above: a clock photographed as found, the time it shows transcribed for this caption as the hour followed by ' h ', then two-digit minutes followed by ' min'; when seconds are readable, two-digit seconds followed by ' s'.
2 h 57 min
